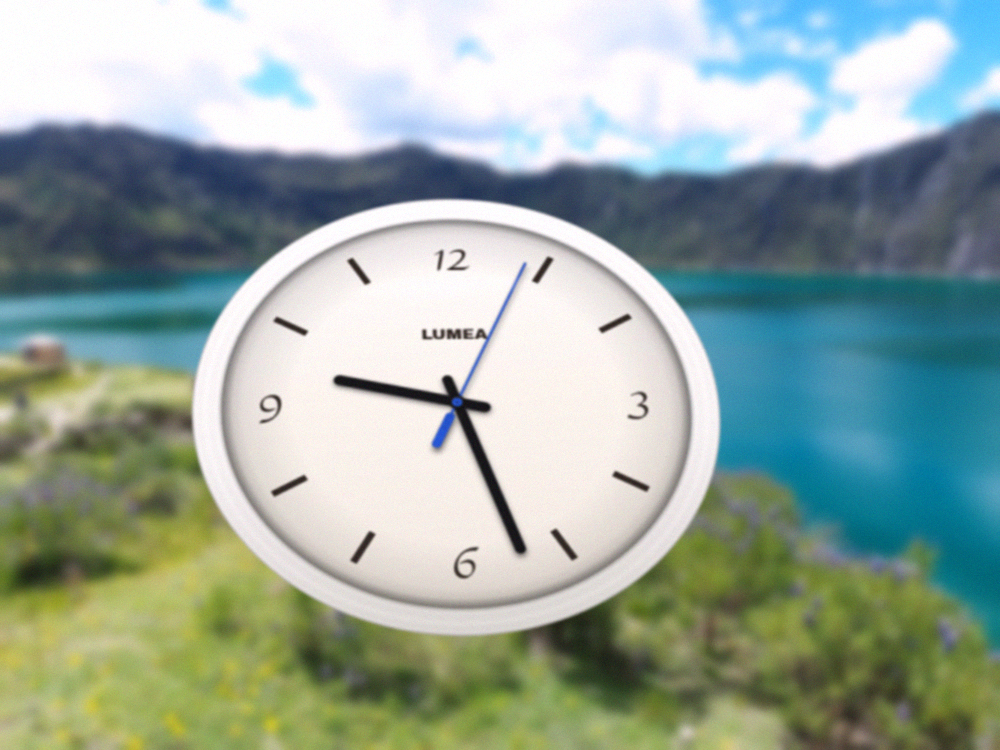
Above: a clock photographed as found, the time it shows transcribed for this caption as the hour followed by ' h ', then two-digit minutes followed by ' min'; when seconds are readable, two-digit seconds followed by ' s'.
9 h 27 min 04 s
